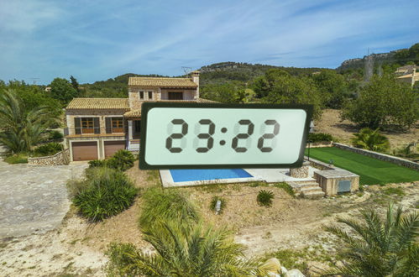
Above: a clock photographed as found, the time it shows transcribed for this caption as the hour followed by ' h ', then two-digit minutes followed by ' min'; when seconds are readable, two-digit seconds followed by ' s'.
23 h 22 min
